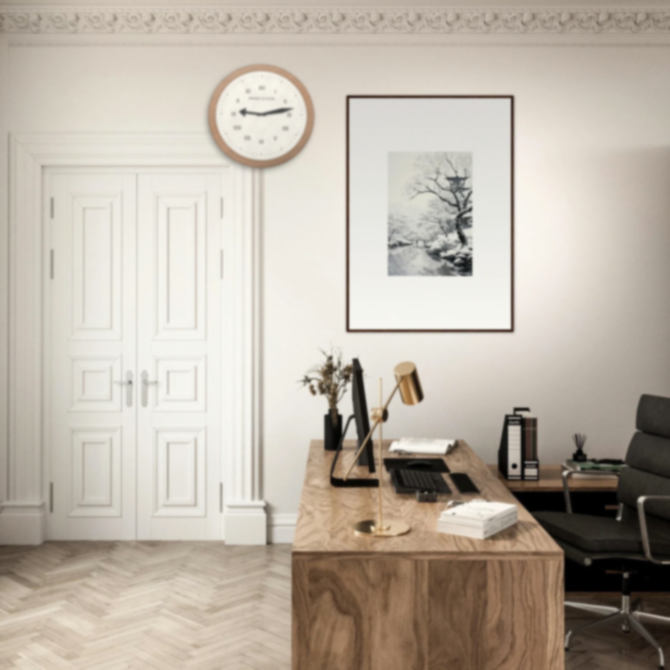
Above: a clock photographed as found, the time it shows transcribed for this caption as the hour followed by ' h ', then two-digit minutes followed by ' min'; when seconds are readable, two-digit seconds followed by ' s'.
9 h 13 min
